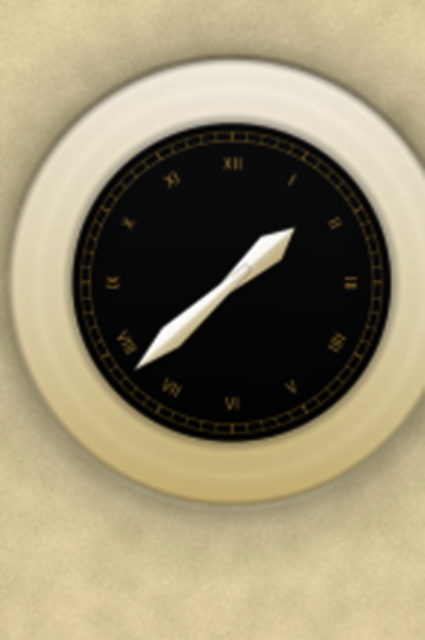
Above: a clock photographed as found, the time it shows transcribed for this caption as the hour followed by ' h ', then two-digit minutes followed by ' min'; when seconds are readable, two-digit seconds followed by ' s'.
1 h 38 min
